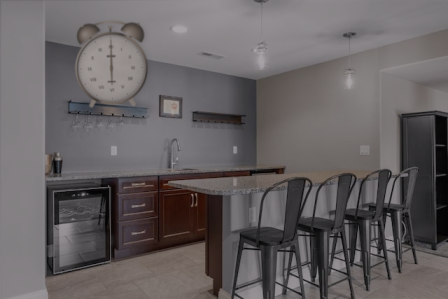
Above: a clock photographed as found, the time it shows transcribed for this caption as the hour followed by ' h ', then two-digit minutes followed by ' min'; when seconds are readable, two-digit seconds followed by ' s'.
6 h 00 min
